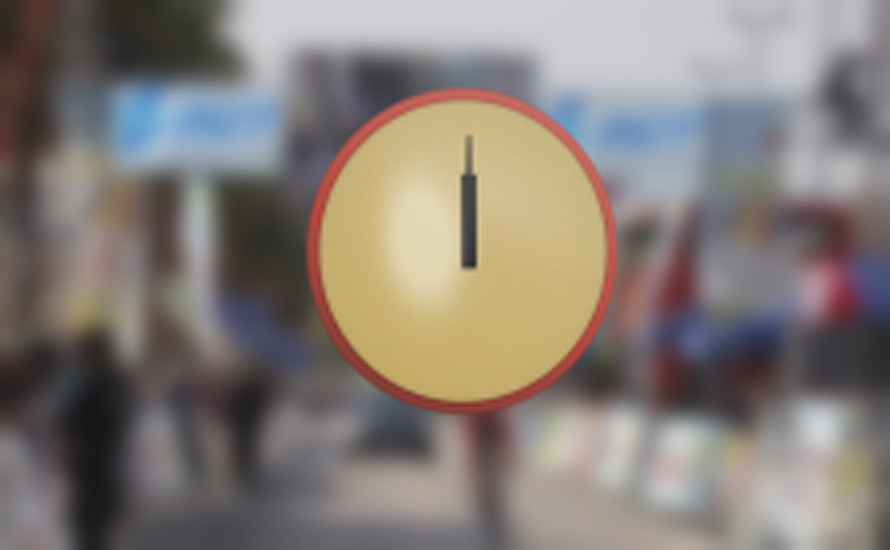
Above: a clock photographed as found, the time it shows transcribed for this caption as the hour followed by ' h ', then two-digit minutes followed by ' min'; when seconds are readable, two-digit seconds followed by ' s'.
12 h 00 min
